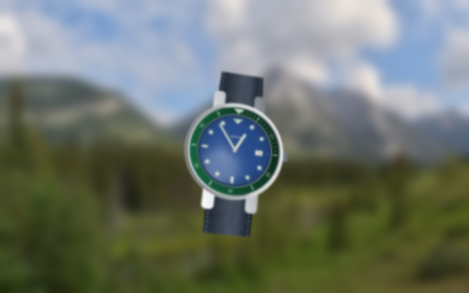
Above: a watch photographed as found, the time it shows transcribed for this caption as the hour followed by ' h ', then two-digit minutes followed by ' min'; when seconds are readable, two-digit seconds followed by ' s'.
12 h 54 min
